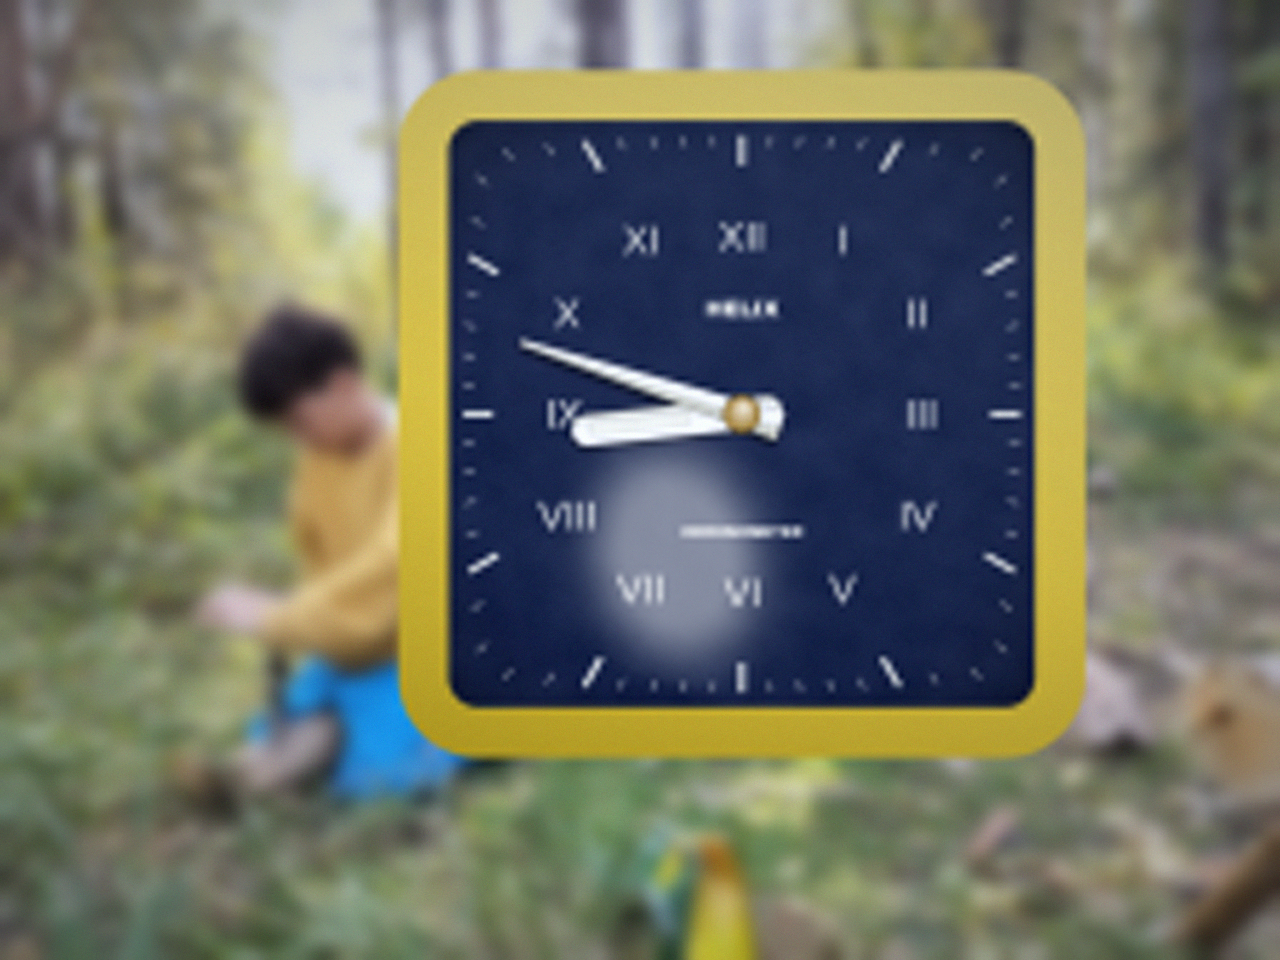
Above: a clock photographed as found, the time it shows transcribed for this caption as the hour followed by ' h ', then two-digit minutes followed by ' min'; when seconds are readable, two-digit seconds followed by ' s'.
8 h 48 min
